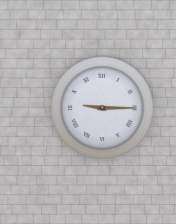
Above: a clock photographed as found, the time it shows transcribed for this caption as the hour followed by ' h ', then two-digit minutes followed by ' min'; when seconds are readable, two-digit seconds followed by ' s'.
9 h 15 min
